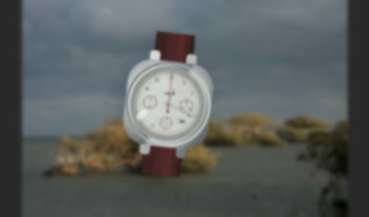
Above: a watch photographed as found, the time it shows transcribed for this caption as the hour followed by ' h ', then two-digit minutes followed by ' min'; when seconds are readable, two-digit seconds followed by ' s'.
12 h 18 min
